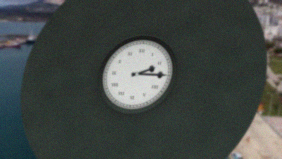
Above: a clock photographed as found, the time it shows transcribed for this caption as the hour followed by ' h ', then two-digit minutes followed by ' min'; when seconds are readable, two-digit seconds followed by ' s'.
2 h 15 min
